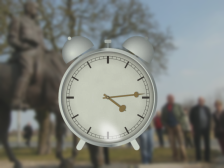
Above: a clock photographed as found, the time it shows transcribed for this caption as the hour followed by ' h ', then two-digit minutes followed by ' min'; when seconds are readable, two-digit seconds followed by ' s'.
4 h 14 min
